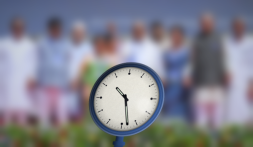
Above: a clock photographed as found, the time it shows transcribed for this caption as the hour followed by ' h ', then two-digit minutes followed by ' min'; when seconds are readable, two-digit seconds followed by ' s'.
10 h 28 min
